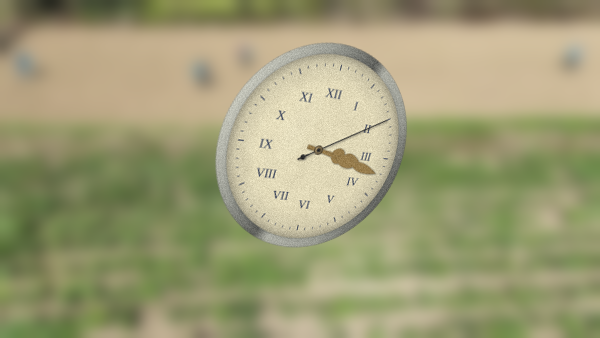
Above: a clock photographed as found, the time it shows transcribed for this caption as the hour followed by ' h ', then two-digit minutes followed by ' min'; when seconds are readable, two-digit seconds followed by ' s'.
3 h 17 min 10 s
